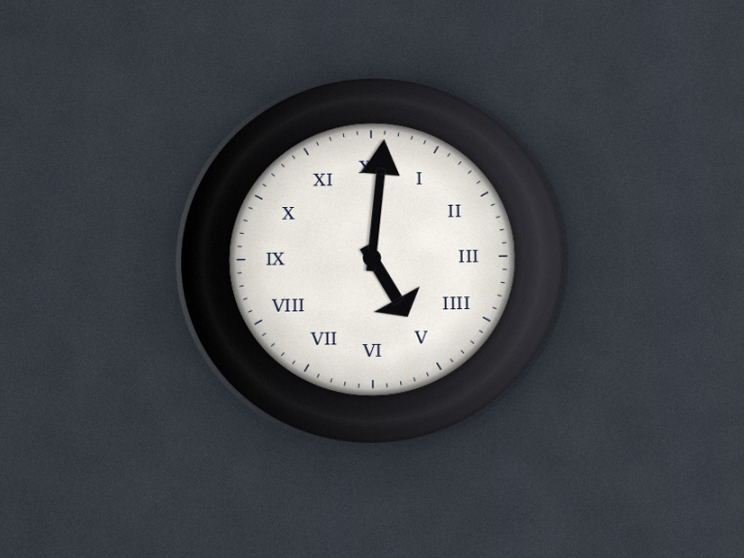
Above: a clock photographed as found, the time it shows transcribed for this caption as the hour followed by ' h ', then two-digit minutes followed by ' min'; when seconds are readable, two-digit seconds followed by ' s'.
5 h 01 min
